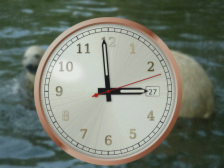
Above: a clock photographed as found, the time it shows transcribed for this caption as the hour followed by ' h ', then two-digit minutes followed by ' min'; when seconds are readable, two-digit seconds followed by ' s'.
2 h 59 min 12 s
